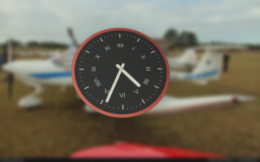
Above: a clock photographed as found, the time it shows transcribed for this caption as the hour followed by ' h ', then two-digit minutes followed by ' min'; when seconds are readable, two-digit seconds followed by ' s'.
4 h 34 min
